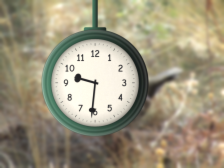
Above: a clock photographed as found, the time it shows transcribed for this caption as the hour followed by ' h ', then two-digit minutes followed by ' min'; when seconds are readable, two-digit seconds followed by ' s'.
9 h 31 min
